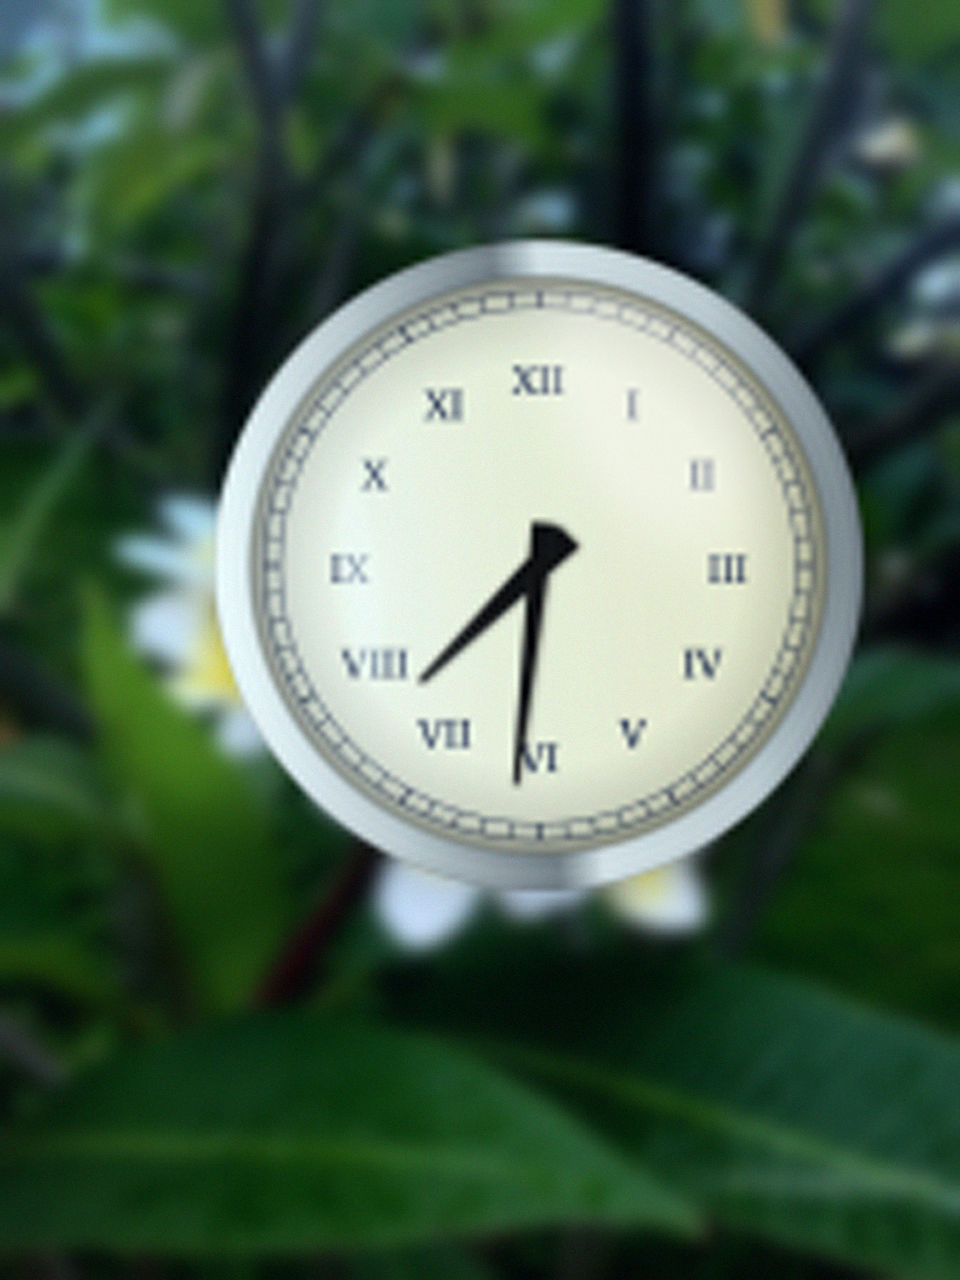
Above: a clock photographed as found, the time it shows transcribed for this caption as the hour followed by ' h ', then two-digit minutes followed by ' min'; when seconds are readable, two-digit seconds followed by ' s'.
7 h 31 min
